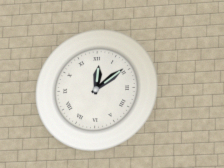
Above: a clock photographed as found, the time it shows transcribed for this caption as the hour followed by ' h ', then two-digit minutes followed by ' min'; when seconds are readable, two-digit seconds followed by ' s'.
12 h 09 min
